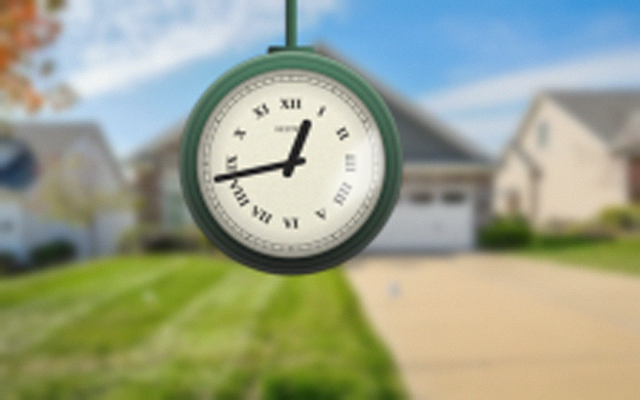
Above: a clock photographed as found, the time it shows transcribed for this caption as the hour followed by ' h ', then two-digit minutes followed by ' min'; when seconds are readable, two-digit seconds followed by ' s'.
12 h 43 min
